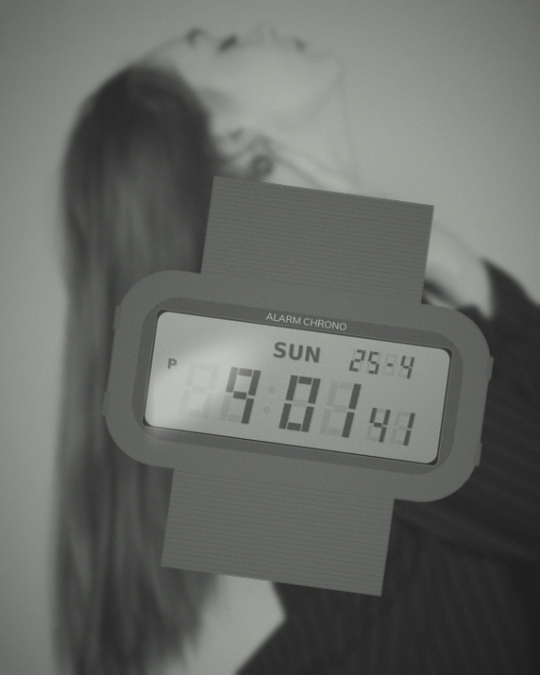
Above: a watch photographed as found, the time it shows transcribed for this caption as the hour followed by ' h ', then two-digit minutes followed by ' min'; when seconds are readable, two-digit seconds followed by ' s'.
9 h 01 min 41 s
